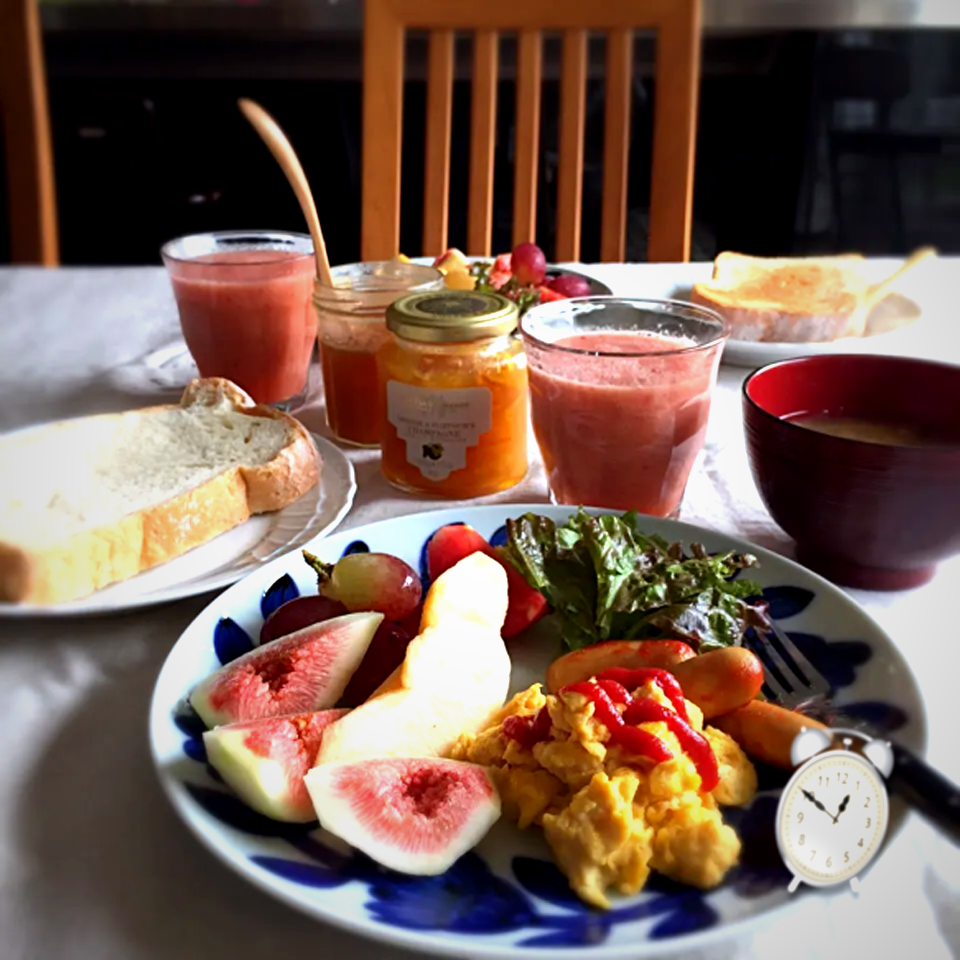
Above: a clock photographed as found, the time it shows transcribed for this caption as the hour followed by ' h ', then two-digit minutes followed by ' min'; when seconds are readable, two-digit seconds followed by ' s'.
12 h 50 min
